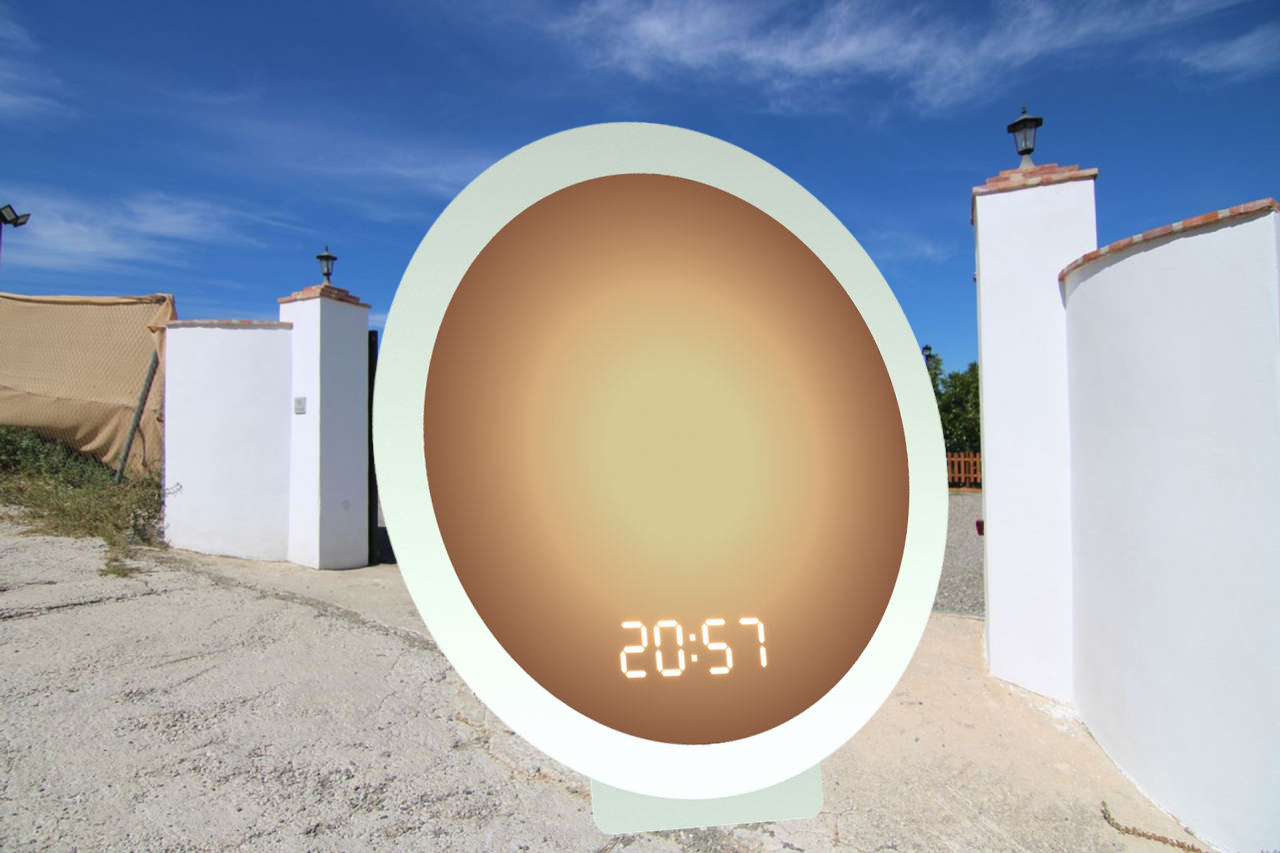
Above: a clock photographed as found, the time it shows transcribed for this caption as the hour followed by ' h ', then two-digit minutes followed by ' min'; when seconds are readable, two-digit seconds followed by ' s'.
20 h 57 min
